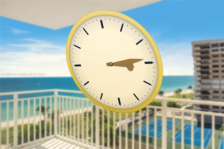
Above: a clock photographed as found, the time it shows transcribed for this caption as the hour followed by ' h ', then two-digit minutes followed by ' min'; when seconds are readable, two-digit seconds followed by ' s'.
3 h 14 min
